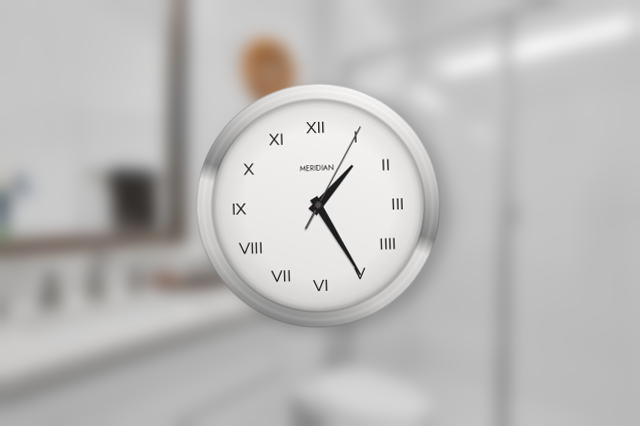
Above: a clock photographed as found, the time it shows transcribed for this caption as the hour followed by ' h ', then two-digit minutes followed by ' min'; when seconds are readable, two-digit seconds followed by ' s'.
1 h 25 min 05 s
